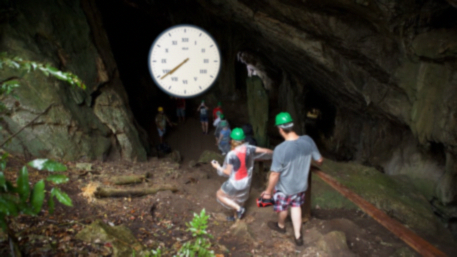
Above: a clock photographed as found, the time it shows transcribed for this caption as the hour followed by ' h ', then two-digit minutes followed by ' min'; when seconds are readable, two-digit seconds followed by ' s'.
7 h 39 min
